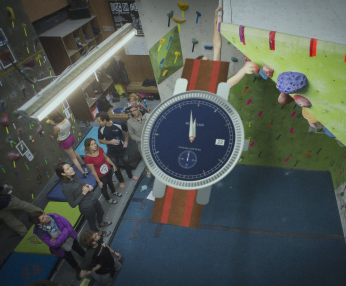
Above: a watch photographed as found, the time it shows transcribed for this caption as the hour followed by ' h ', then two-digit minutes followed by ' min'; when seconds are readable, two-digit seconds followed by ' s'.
11 h 58 min
